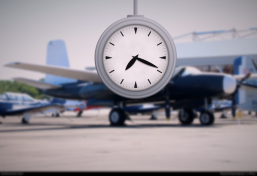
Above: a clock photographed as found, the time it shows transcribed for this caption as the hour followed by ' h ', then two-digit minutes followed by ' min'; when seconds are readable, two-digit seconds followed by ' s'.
7 h 19 min
